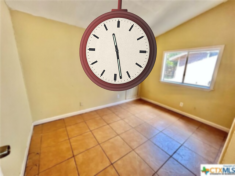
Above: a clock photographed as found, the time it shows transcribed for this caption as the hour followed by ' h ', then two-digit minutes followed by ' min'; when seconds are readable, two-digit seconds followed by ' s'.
11 h 28 min
